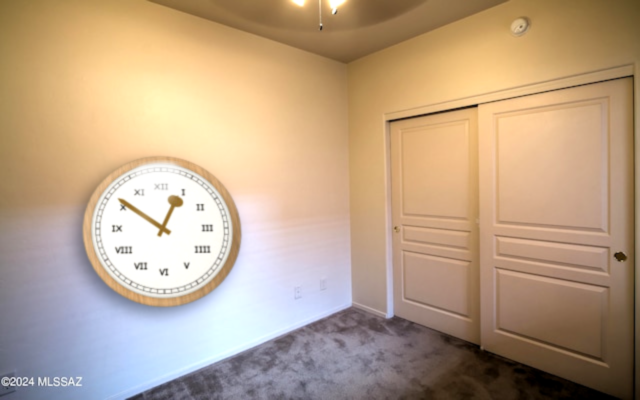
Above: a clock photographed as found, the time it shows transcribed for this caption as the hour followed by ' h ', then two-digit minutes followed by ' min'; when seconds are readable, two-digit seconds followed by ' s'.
12 h 51 min
